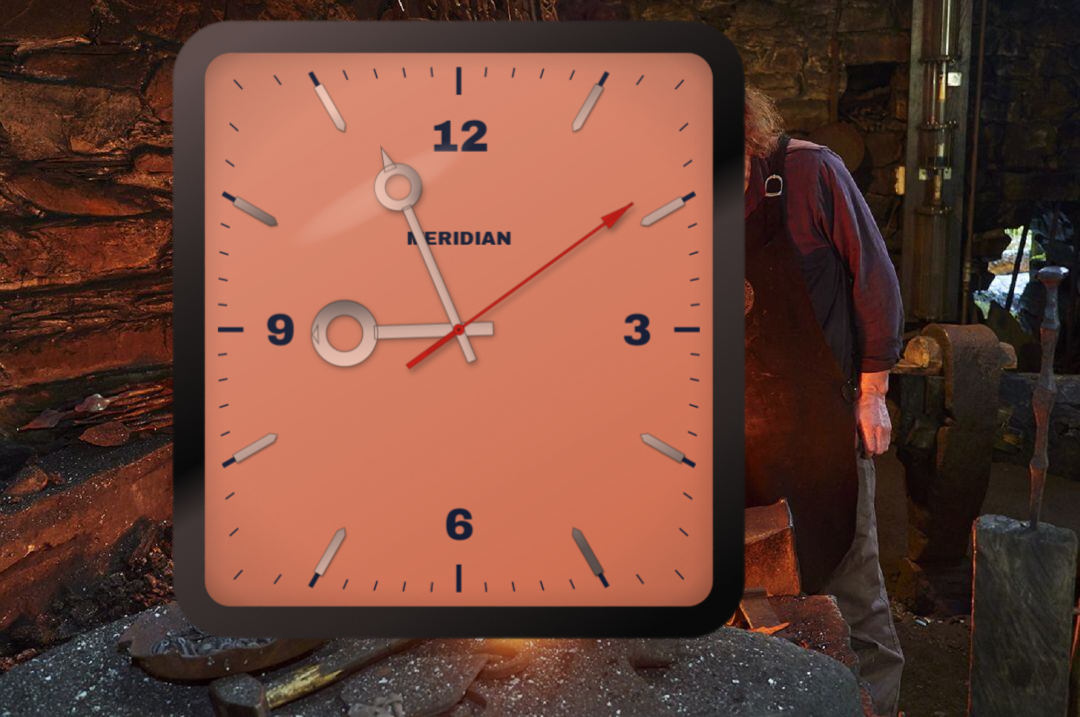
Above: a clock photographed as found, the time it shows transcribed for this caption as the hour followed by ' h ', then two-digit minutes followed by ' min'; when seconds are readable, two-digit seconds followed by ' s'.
8 h 56 min 09 s
